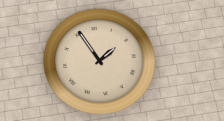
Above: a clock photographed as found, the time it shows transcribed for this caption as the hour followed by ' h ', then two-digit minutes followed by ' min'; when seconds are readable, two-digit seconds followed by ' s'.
1 h 56 min
